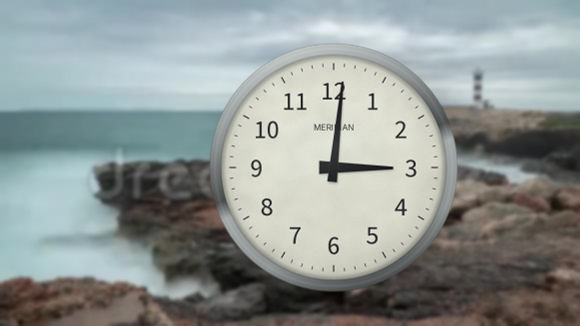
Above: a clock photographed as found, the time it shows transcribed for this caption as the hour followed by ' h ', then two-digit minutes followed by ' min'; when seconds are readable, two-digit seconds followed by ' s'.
3 h 01 min
